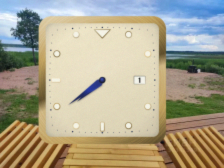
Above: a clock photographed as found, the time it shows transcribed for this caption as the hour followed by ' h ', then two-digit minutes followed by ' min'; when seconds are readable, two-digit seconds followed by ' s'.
7 h 39 min
